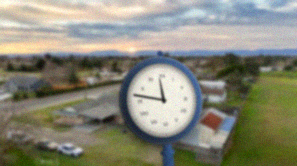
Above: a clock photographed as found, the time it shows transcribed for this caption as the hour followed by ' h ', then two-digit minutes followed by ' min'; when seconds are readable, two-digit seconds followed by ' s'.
11 h 47 min
